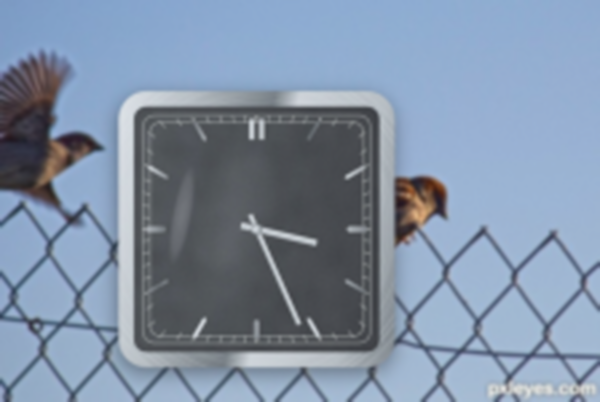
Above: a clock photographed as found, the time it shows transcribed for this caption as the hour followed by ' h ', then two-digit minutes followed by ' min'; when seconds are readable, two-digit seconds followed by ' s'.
3 h 26 min
